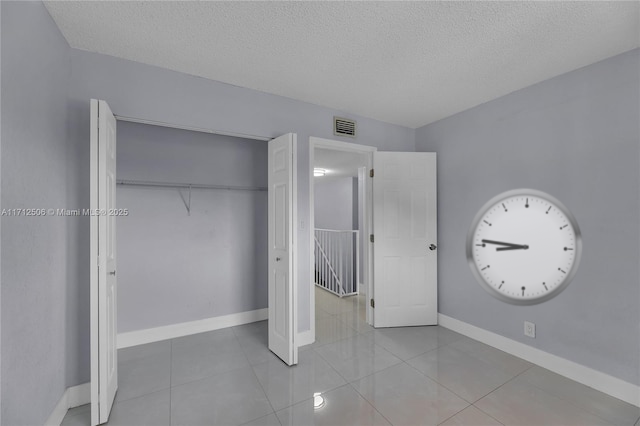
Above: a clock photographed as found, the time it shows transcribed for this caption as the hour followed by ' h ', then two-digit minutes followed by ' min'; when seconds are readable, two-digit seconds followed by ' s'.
8 h 46 min
